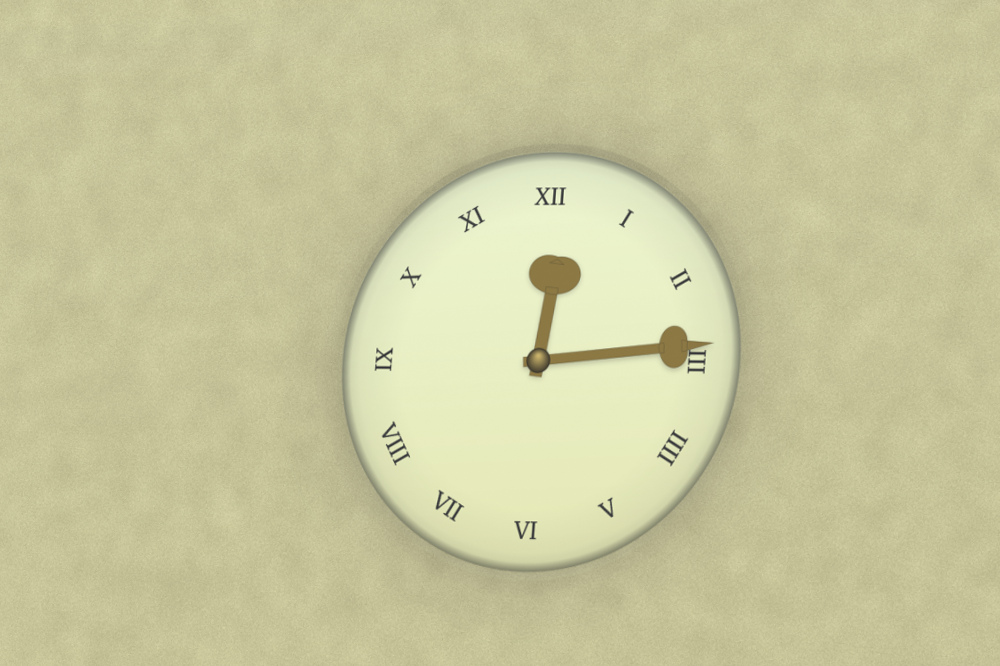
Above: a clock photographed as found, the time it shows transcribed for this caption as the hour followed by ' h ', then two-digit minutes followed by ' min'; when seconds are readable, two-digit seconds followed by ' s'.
12 h 14 min
